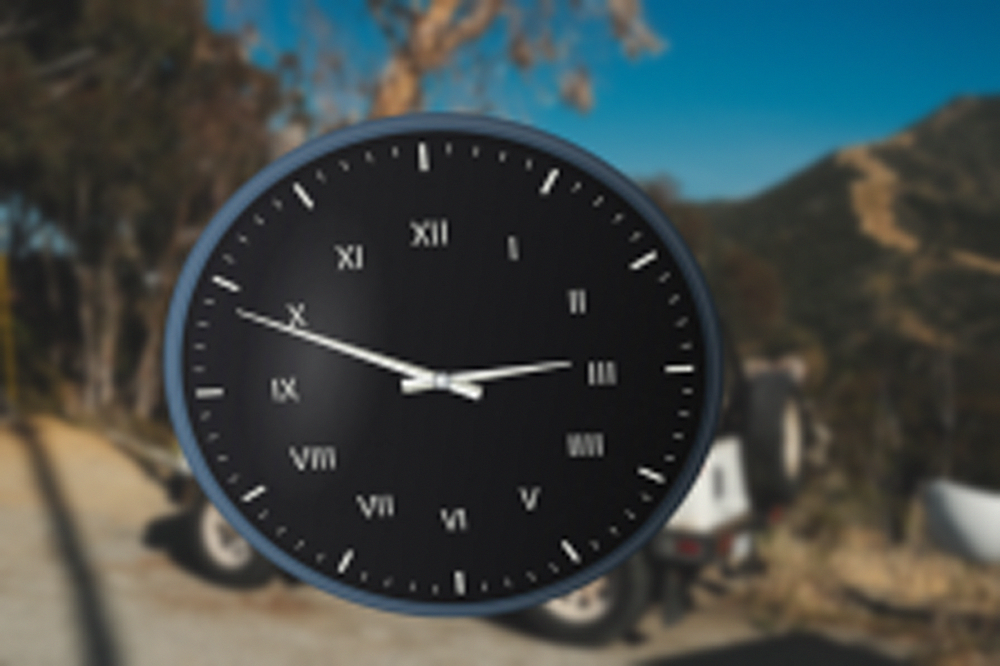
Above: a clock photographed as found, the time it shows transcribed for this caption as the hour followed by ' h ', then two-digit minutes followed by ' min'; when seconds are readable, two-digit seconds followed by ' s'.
2 h 49 min
